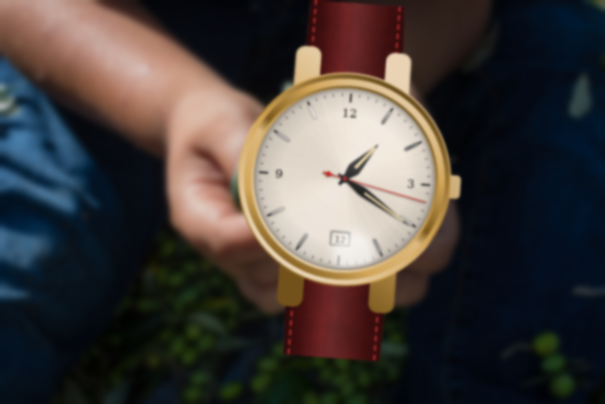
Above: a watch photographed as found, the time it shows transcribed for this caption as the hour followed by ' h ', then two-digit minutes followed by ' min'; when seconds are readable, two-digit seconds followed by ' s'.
1 h 20 min 17 s
